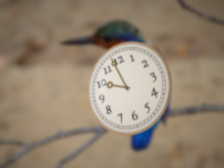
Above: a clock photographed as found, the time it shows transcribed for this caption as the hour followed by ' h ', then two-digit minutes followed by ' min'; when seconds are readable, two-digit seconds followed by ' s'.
9 h 58 min
